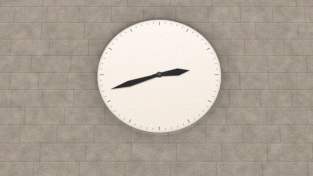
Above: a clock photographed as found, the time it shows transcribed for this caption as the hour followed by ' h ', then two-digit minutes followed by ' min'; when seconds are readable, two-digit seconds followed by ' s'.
2 h 42 min
